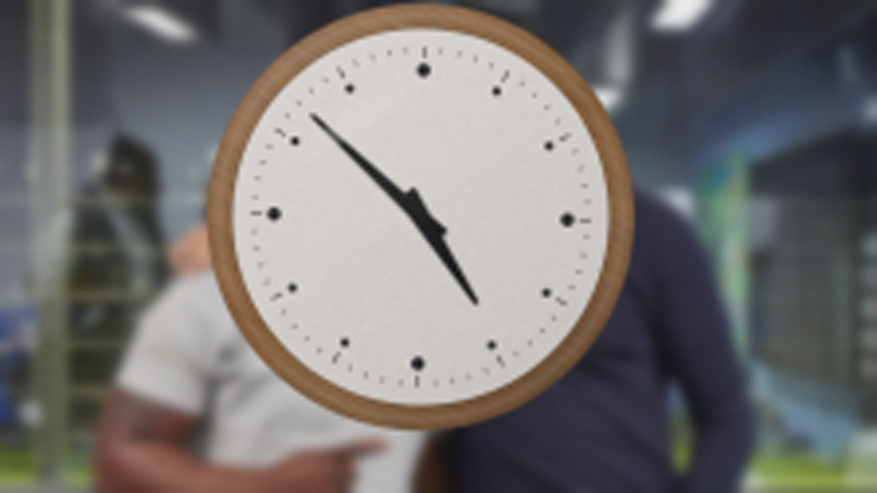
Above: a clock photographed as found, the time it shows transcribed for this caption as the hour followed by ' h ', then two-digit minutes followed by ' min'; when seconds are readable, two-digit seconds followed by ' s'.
4 h 52 min
